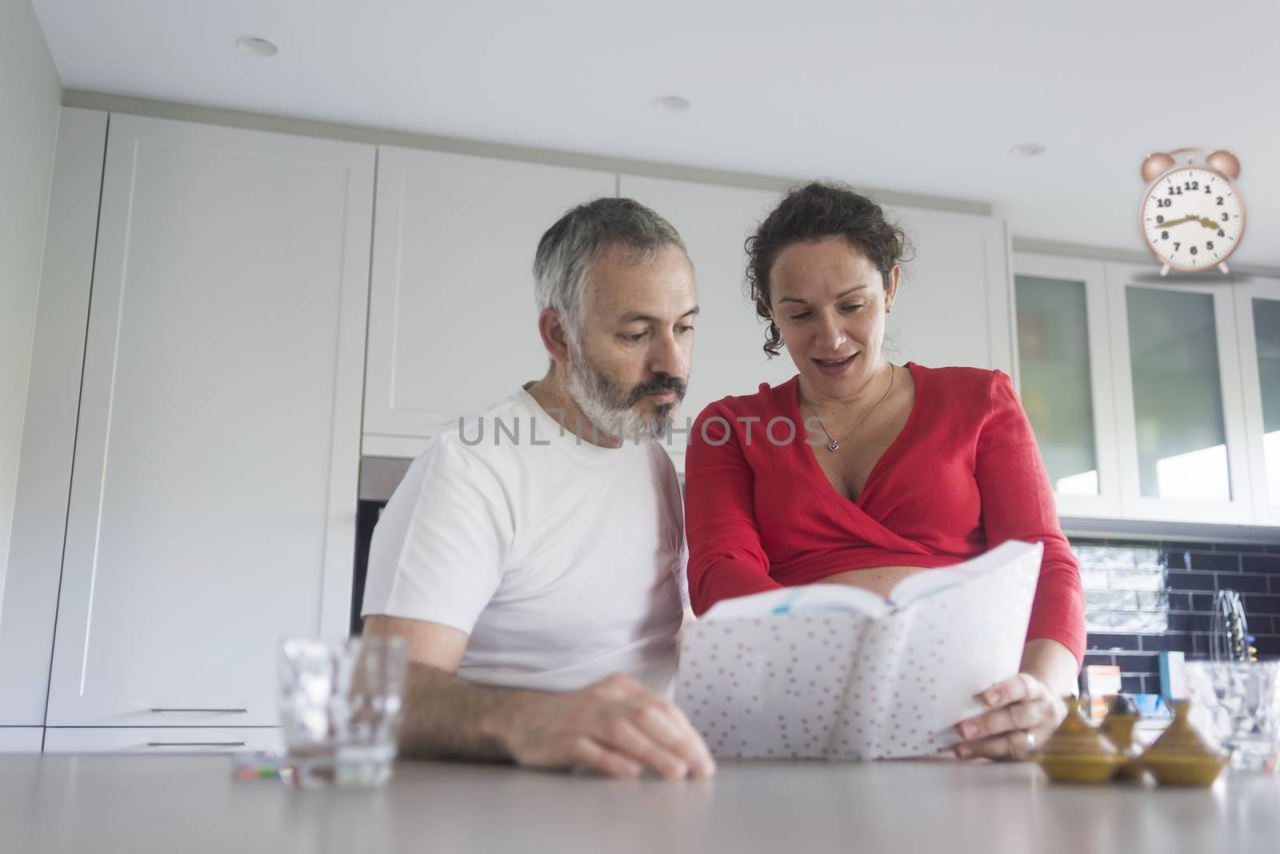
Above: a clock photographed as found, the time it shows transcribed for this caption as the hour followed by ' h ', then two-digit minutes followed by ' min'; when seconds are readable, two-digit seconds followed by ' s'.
3 h 43 min
